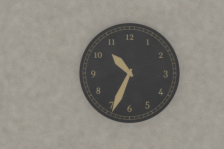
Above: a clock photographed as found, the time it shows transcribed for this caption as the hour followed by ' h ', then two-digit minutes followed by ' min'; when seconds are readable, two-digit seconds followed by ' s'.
10 h 34 min
